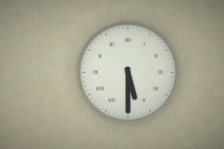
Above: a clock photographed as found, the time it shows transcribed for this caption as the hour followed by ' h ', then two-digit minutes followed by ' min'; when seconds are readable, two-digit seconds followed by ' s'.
5 h 30 min
